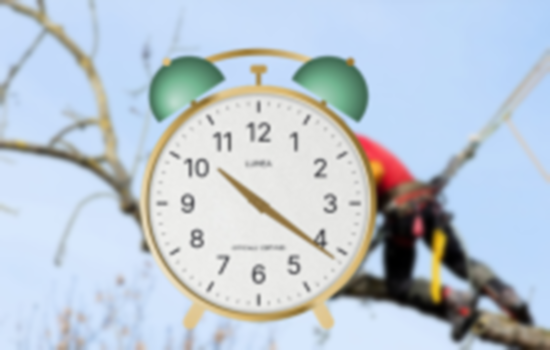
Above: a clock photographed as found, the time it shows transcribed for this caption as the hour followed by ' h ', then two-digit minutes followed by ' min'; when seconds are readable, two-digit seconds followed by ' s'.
10 h 21 min
